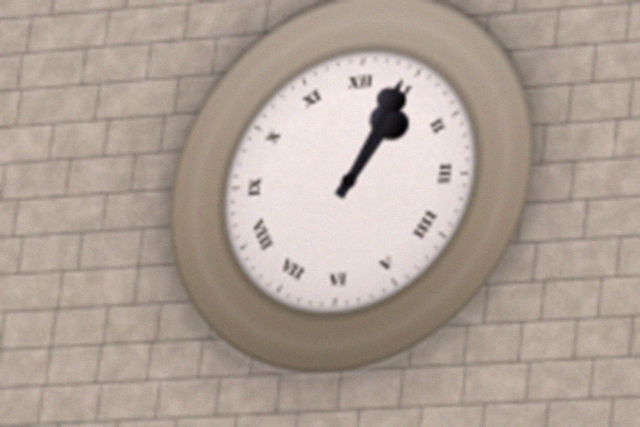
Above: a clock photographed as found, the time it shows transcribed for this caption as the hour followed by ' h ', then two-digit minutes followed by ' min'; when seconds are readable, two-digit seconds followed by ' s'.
1 h 04 min
